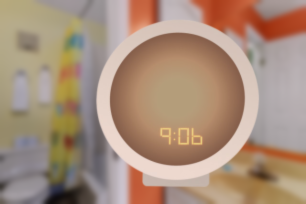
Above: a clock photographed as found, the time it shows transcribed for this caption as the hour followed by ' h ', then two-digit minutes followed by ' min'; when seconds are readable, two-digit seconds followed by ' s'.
9 h 06 min
